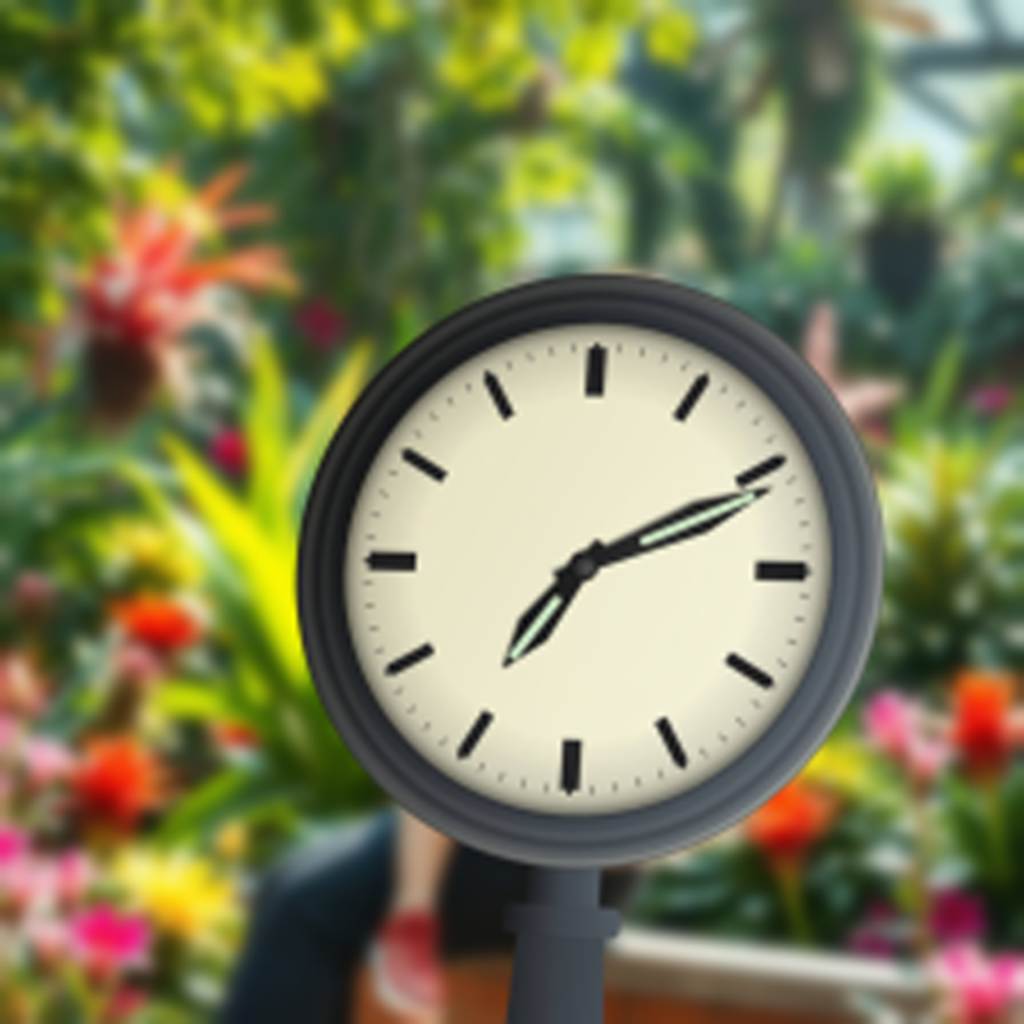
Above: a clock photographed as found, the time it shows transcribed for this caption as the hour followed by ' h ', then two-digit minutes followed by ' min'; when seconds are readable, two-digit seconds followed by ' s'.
7 h 11 min
